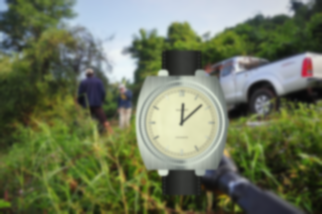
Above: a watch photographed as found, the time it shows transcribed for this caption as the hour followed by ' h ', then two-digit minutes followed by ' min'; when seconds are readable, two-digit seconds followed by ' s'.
12 h 08 min
